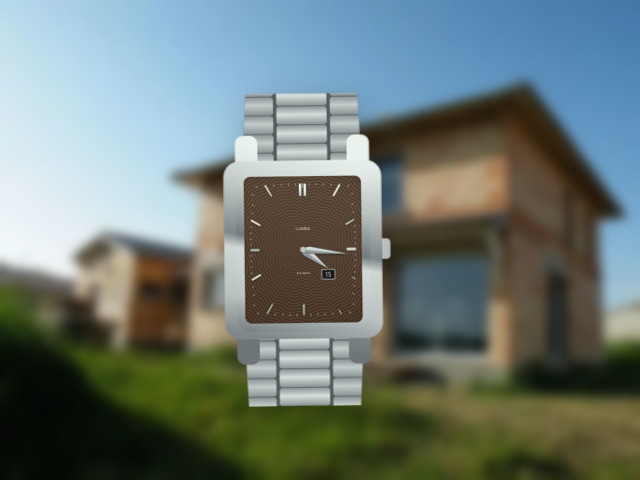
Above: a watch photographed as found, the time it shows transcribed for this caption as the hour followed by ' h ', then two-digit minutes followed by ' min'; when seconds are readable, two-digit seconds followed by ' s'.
4 h 16 min
